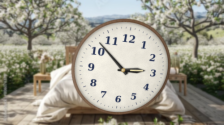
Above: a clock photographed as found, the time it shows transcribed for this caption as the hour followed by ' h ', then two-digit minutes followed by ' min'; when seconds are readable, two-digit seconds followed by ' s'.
2 h 52 min
